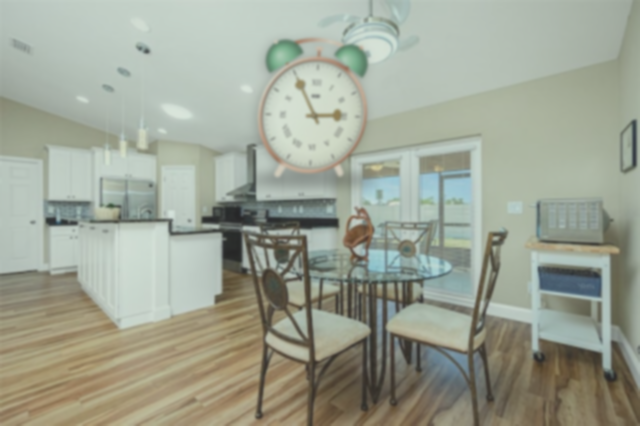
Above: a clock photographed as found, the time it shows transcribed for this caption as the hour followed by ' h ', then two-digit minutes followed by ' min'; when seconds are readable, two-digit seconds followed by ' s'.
2 h 55 min
